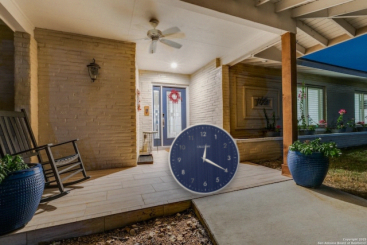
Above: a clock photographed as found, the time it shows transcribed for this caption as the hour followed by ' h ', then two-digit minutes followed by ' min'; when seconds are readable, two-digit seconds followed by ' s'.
12 h 20 min
